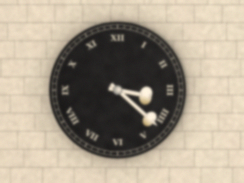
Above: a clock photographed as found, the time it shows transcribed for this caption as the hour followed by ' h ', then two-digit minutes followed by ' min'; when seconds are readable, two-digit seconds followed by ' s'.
3 h 22 min
